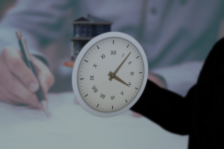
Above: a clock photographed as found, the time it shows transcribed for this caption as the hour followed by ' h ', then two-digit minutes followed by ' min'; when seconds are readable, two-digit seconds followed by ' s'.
4 h 07 min
